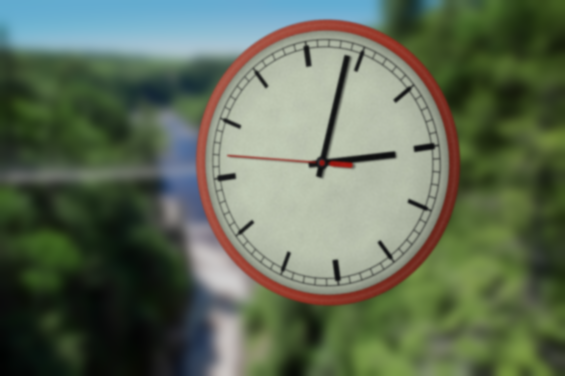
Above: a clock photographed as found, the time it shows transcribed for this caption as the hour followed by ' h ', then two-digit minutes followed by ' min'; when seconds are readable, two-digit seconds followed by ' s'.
3 h 03 min 47 s
